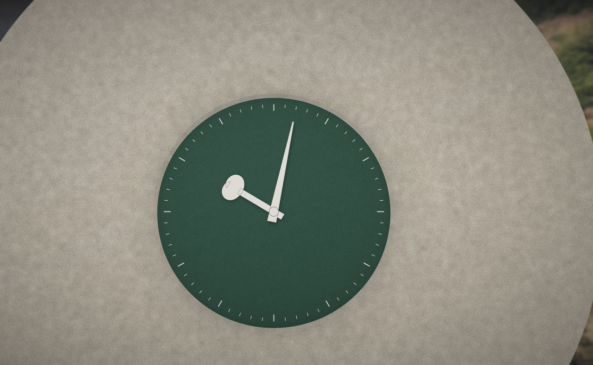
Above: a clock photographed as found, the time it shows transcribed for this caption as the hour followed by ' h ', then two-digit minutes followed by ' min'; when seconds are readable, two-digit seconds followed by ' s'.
10 h 02 min
